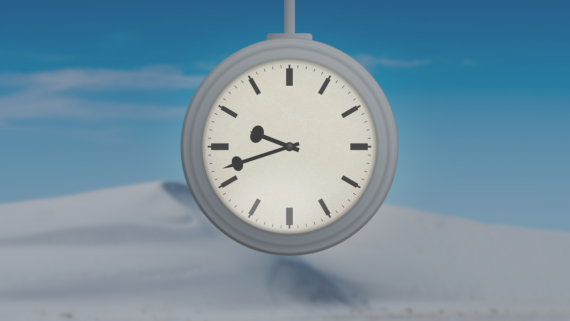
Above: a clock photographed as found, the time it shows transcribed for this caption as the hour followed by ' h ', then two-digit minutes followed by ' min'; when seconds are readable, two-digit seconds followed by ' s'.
9 h 42 min
